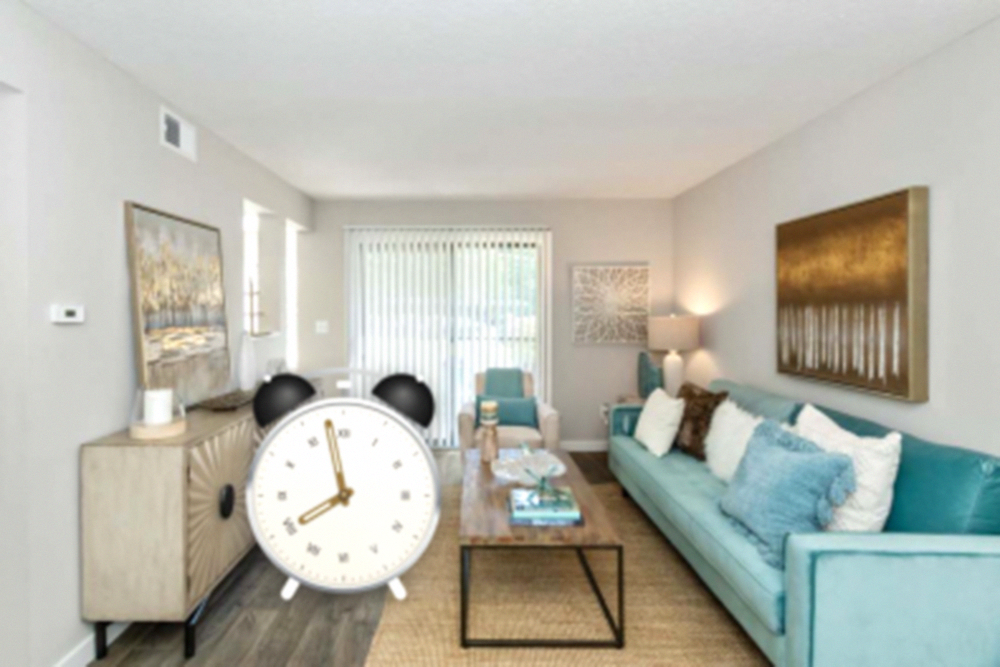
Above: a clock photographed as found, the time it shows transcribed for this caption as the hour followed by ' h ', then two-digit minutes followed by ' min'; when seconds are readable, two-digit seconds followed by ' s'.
7 h 58 min
